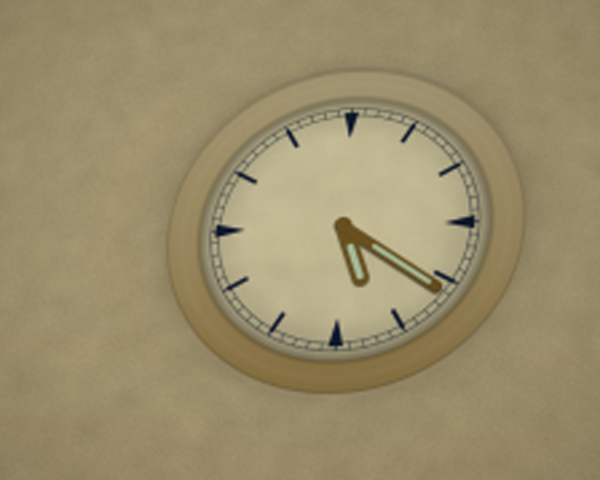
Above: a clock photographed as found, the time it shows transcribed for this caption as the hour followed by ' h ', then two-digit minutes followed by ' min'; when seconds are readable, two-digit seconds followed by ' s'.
5 h 21 min
